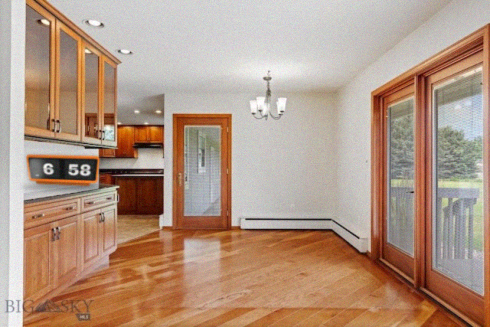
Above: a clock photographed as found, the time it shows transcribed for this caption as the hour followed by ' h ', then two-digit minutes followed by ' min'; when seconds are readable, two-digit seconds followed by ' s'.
6 h 58 min
